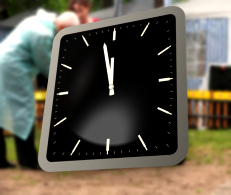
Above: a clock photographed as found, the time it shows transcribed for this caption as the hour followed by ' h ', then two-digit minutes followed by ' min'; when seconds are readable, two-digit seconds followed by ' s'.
11 h 58 min
